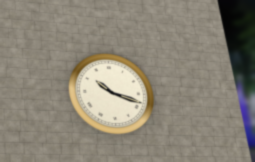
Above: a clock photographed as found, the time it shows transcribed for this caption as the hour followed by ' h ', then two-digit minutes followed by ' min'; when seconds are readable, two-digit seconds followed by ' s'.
10 h 18 min
